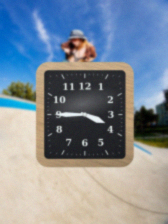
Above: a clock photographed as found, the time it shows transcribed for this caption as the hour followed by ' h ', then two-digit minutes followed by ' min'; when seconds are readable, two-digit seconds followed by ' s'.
3 h 45 min
